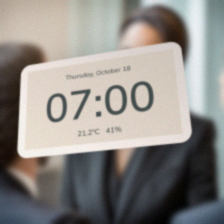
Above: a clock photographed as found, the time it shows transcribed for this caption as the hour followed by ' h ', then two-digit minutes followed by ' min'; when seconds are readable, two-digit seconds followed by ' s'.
7 h 00 min
